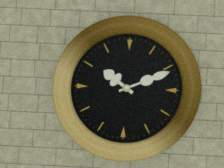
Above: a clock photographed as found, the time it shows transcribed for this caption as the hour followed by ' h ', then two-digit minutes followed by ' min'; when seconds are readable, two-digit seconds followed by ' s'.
10 h 11 min
